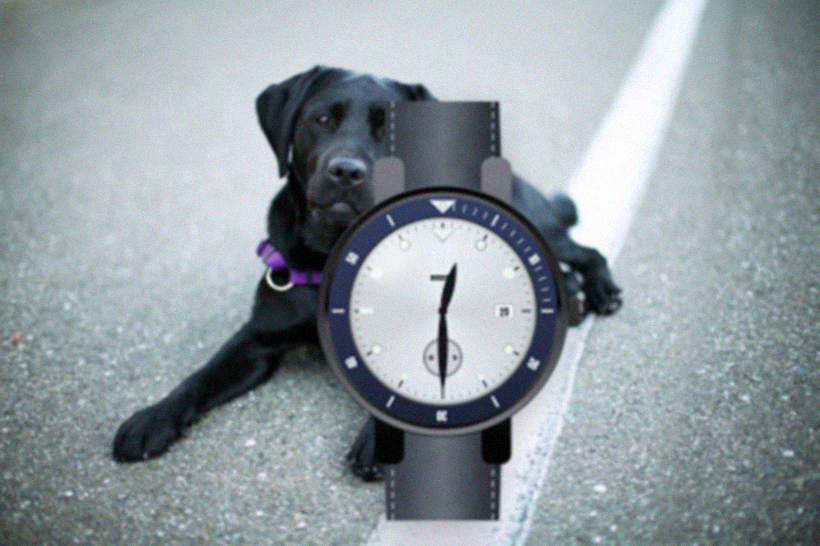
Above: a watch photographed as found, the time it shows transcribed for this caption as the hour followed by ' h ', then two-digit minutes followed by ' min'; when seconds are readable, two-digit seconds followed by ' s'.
12 h 30 min
